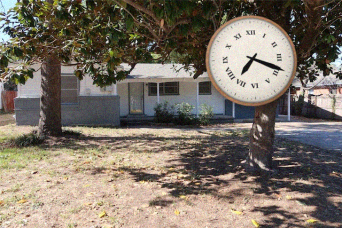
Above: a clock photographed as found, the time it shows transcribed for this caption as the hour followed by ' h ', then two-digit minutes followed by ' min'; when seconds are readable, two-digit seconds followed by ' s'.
7 h 19 min
